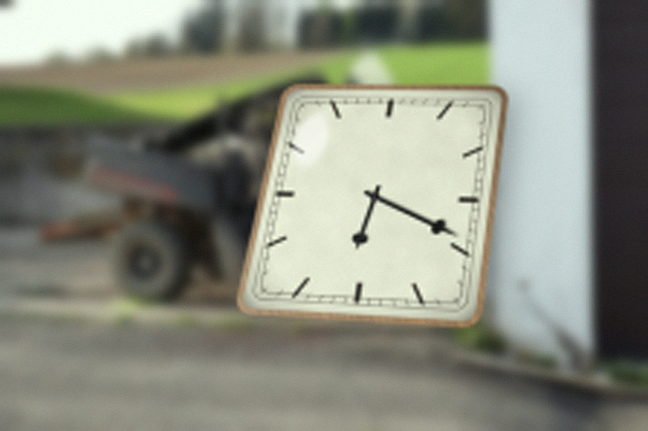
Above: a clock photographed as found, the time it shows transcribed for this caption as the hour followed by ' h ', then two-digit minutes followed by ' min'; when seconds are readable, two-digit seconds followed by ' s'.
6 h 19 min
